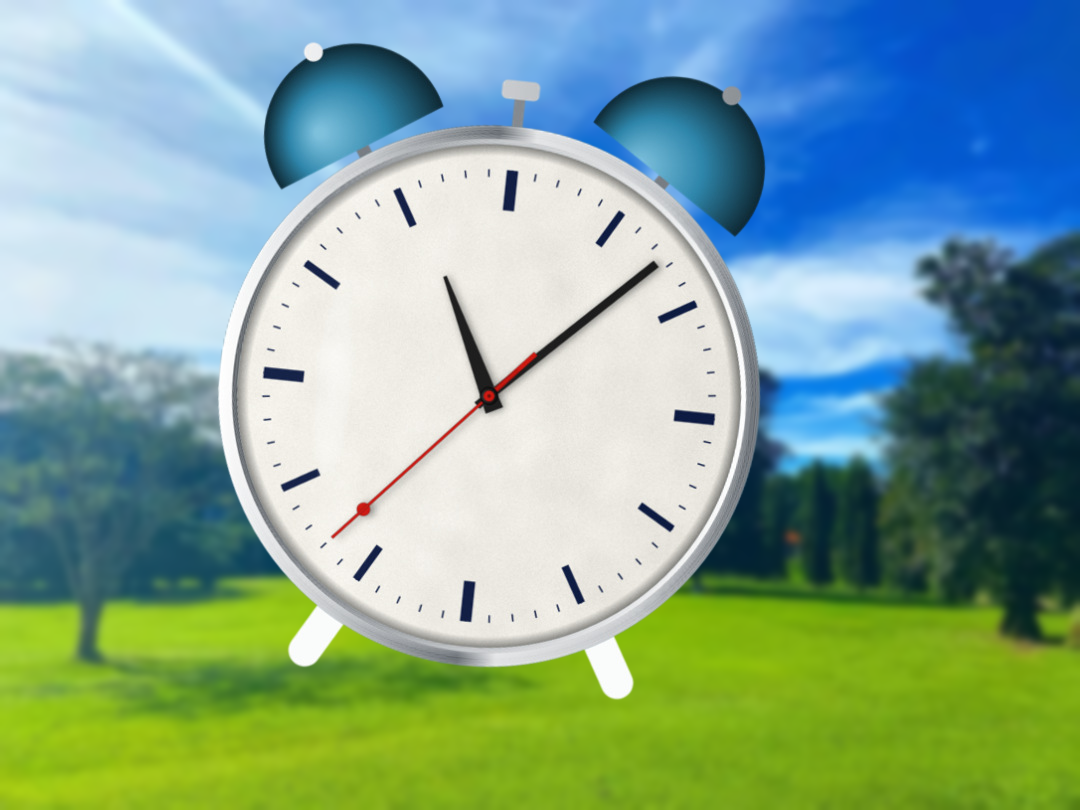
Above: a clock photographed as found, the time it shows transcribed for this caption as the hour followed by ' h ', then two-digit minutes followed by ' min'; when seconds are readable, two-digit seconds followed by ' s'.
11 h 07 min 37 s
